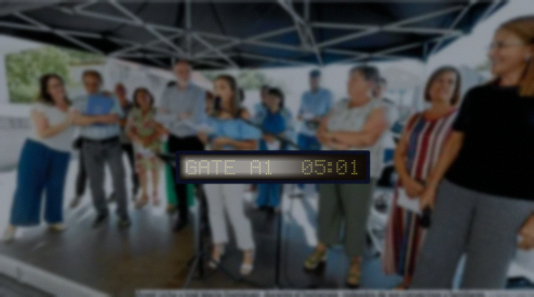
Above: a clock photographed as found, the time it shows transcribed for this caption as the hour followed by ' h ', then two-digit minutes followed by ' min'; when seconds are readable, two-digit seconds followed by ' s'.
5 h 01 min
